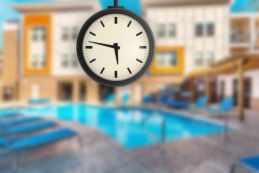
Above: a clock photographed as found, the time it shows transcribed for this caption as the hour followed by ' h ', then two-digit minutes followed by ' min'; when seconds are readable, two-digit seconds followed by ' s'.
5 h 47 min
